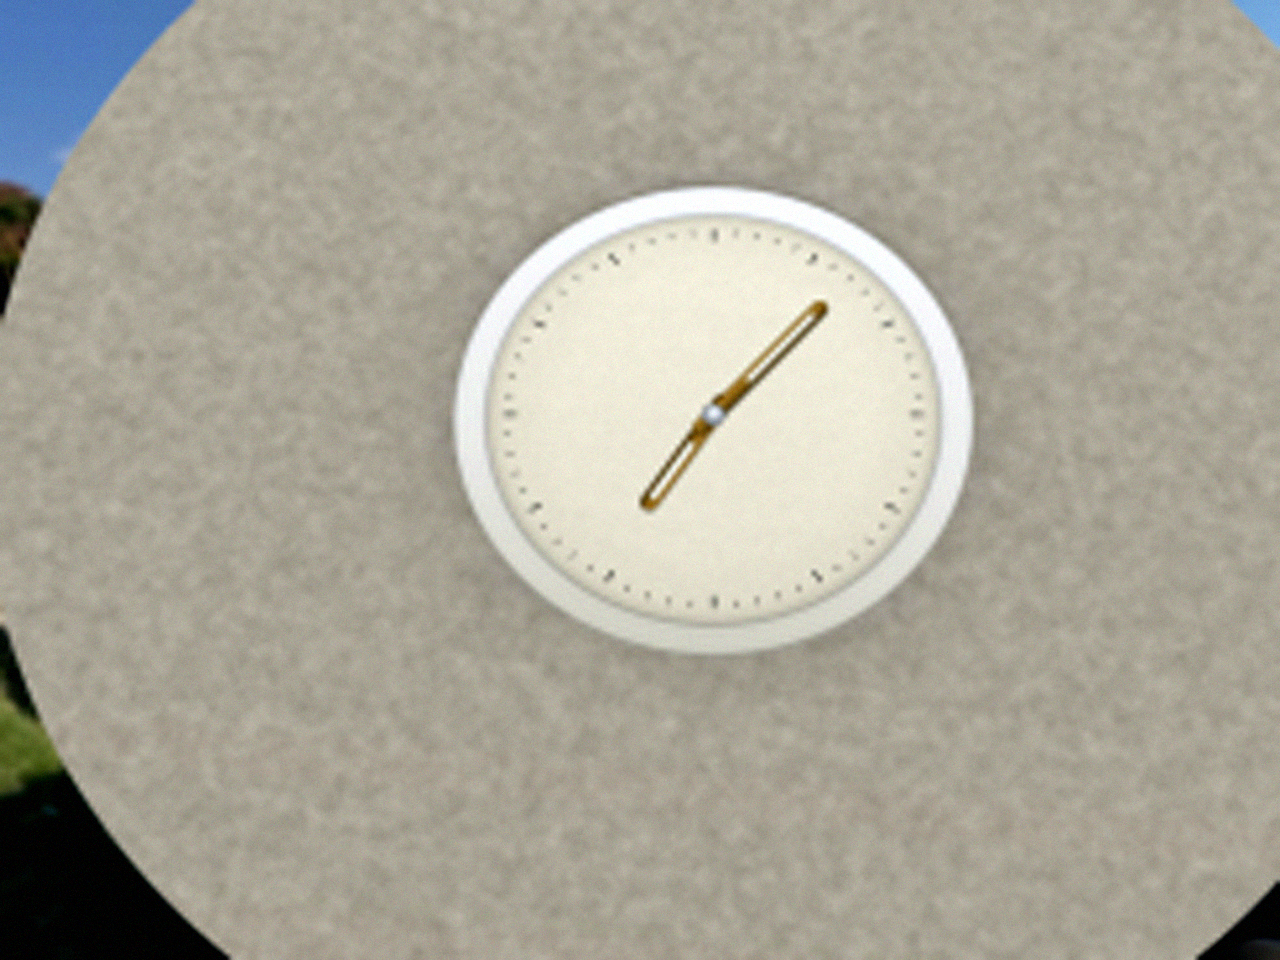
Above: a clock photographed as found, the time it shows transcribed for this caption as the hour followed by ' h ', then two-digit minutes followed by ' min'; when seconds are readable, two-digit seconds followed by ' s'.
7 h 07 min
